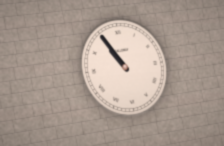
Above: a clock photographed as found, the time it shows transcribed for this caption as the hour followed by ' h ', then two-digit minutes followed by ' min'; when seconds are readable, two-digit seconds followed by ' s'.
10 h 55 min
